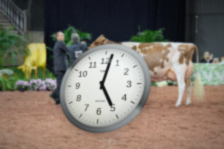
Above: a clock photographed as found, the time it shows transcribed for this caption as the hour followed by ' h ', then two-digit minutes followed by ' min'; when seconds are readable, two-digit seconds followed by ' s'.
5 h 02 min
